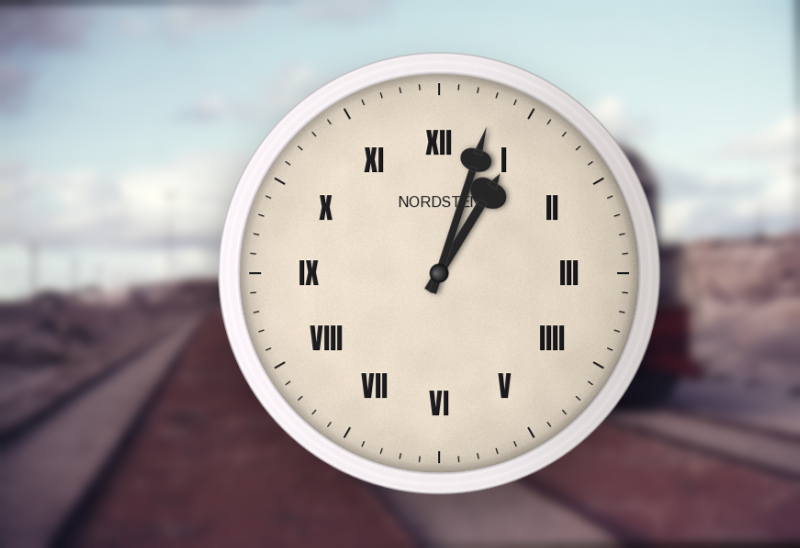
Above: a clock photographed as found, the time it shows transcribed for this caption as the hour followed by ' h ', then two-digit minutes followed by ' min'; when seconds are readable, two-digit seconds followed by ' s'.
1 h 03 min
